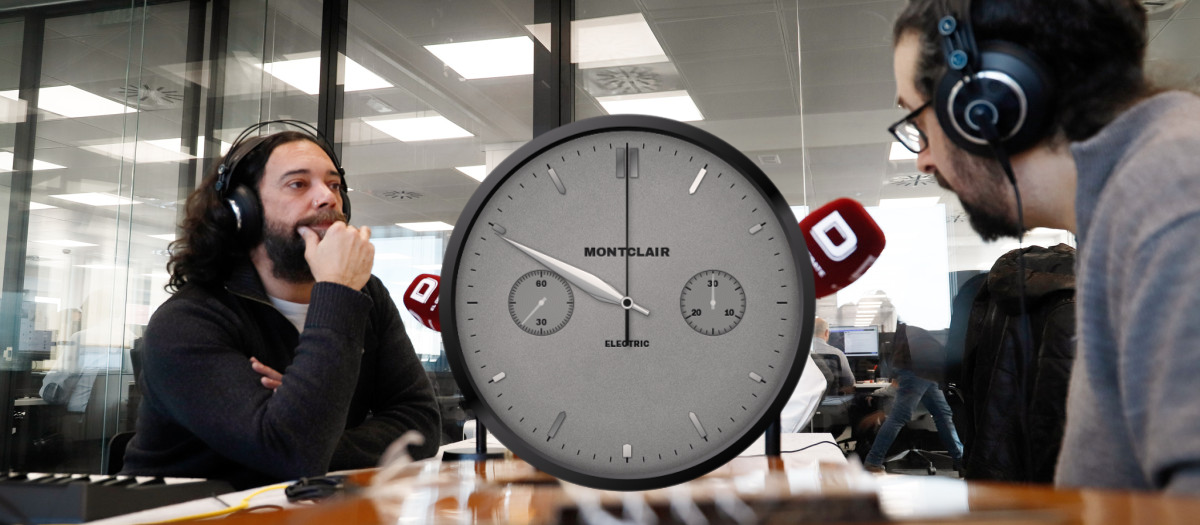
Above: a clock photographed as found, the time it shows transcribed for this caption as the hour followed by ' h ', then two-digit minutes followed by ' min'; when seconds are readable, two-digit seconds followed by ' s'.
9 h 49 min 37 s
